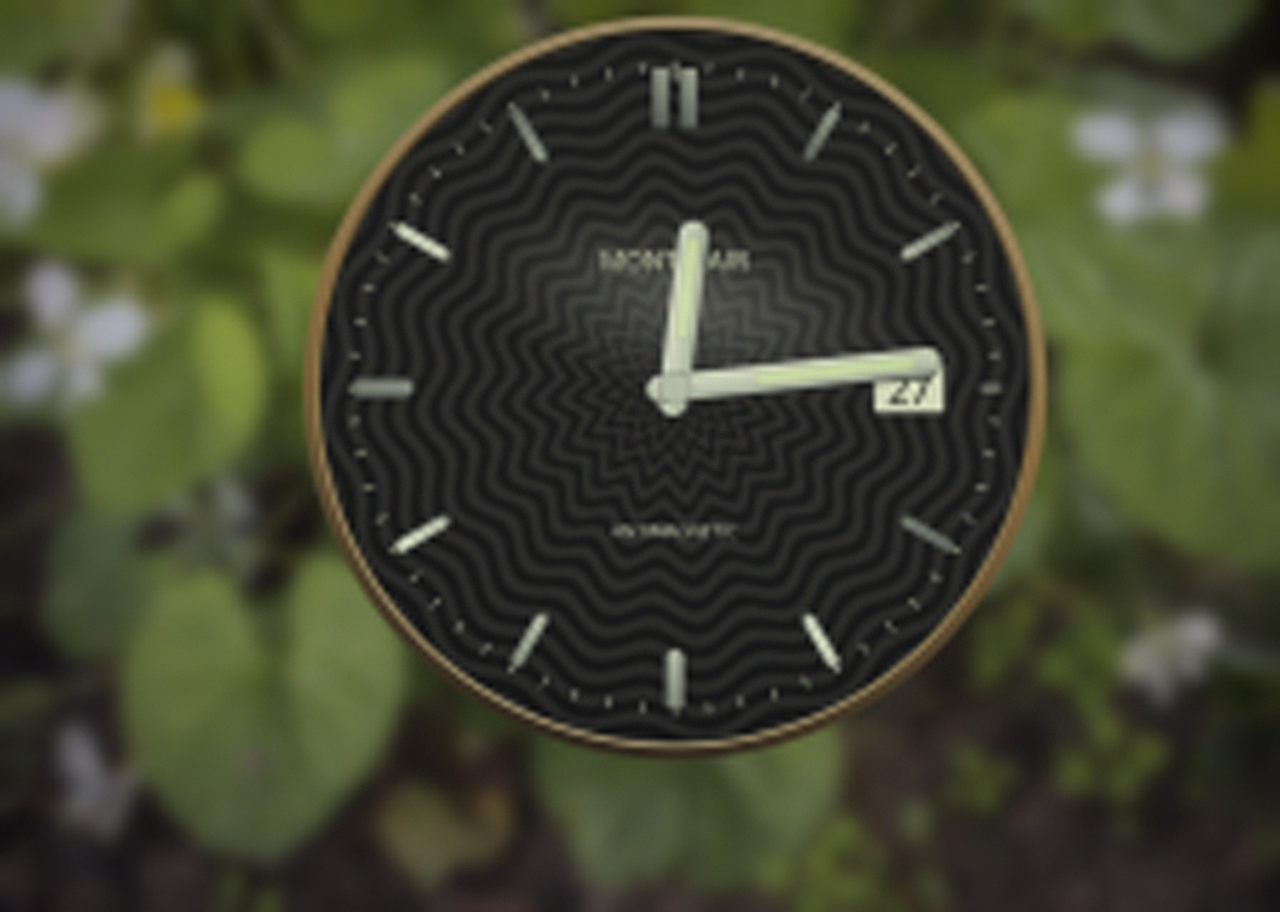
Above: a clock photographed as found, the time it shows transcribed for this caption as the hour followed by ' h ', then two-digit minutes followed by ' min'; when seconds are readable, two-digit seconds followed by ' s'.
12 h 14 min
